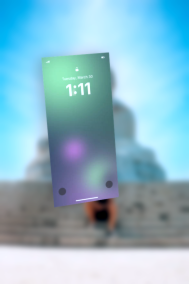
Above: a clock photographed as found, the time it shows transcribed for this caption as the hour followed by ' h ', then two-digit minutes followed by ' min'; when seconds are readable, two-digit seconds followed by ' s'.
1 h 11 min
